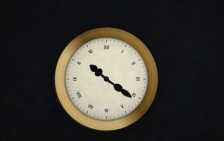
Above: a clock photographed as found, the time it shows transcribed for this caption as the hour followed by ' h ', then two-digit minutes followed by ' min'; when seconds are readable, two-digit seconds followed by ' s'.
10 h 21 min
